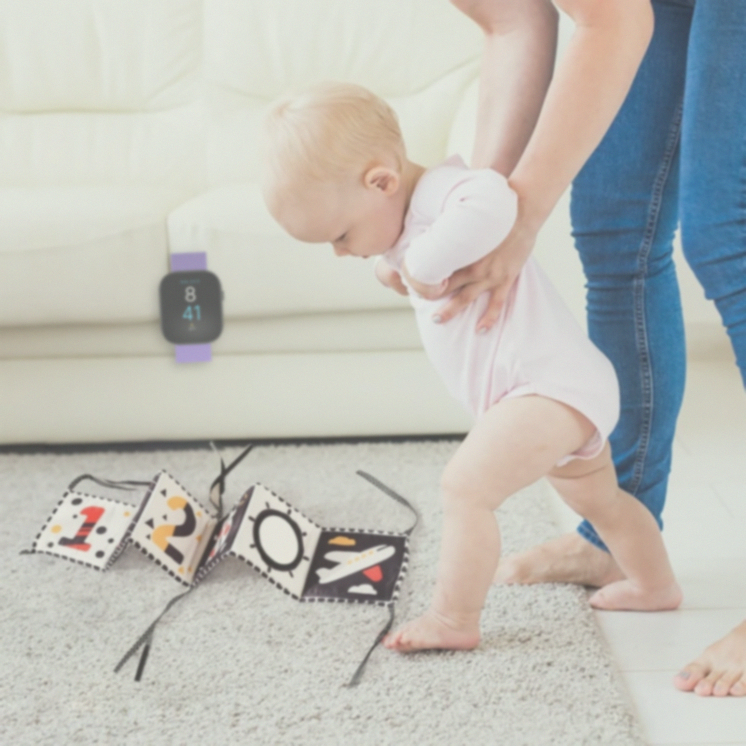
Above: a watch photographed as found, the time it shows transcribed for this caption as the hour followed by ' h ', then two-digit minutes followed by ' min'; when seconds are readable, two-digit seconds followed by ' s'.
8 h 41 min
